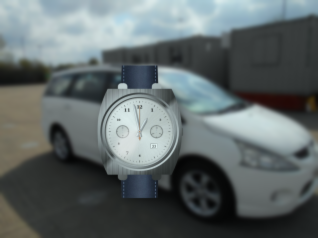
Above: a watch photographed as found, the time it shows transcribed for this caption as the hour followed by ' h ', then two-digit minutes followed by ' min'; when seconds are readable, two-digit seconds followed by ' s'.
12 h 58 min
